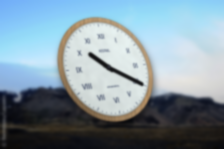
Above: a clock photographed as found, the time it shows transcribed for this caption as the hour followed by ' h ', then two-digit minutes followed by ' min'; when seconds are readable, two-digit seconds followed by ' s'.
10 h 20 min
